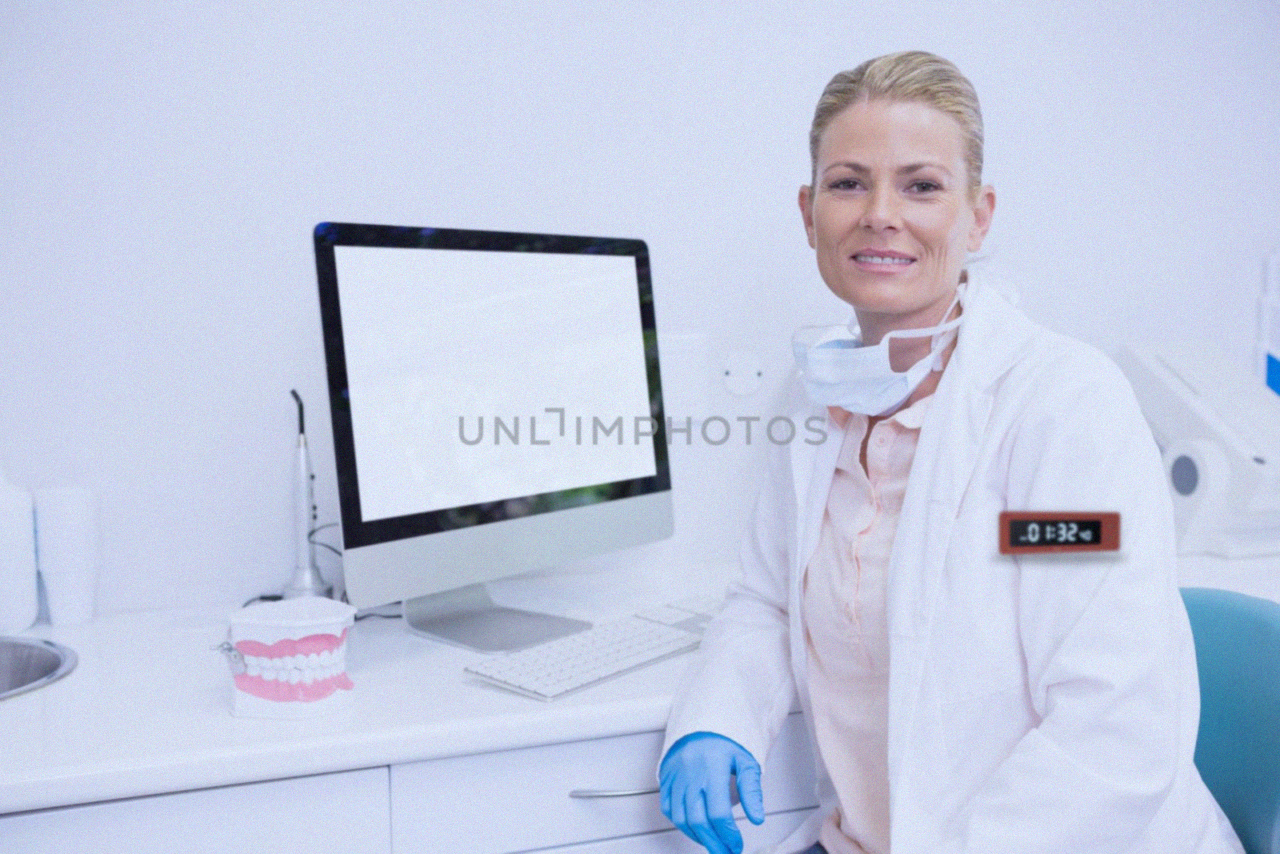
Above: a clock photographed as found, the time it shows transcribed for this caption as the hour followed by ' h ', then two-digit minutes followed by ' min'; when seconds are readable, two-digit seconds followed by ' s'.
1 h 32 min
